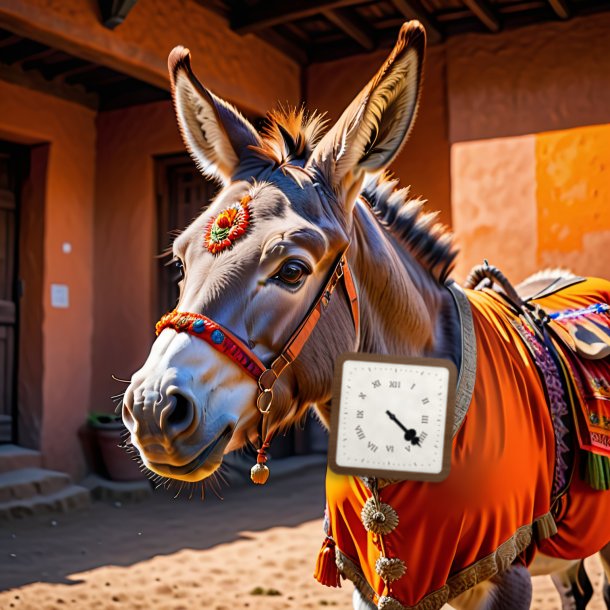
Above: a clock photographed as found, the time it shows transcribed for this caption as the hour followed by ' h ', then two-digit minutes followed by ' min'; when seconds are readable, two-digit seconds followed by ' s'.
4 h 22 min
